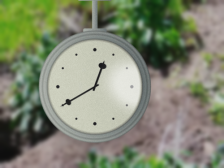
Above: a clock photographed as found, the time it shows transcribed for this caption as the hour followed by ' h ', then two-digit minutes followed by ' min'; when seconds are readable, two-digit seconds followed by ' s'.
12 h 40 min
